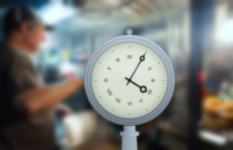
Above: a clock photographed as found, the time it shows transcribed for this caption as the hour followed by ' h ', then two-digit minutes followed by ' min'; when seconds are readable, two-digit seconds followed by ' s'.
4 h 05 min
